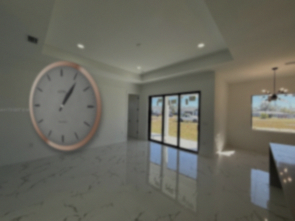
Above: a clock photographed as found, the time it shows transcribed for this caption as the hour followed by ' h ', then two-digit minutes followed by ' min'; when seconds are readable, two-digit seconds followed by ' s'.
1 h 06 min
